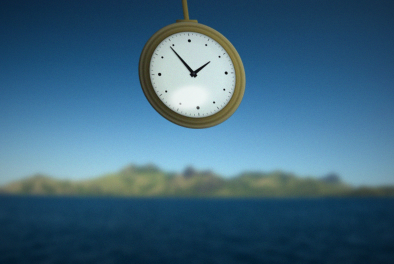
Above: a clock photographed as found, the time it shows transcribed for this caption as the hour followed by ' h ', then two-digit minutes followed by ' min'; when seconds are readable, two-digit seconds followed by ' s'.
1 h 54 min
